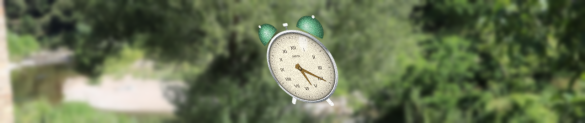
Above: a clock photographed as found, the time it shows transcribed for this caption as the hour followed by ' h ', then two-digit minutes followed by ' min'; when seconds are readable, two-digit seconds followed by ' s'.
5 h 20 min
